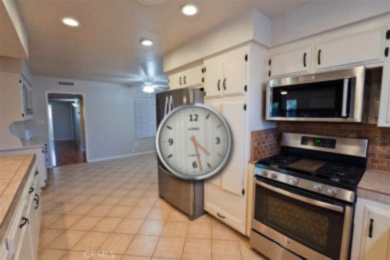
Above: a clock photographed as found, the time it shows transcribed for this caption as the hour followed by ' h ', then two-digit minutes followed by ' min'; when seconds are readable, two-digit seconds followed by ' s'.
4 h 28 min
